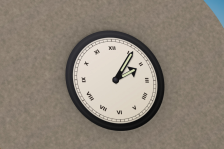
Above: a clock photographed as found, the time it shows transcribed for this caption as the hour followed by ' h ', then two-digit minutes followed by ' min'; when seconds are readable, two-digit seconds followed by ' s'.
2 h 06 min
